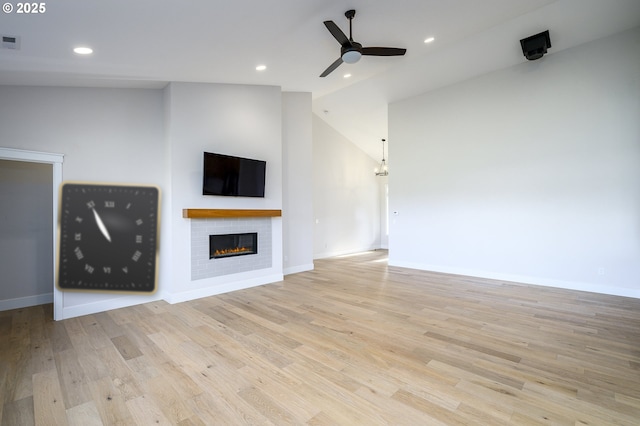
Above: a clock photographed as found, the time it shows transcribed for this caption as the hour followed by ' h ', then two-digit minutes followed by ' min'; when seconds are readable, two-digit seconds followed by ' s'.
10 h 55 min
